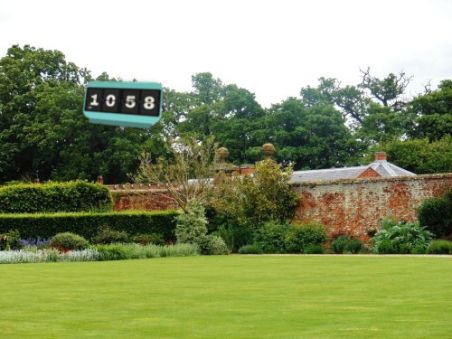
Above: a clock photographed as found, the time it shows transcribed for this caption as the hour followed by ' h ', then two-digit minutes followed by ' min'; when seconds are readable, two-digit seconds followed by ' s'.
10 h 58 min
